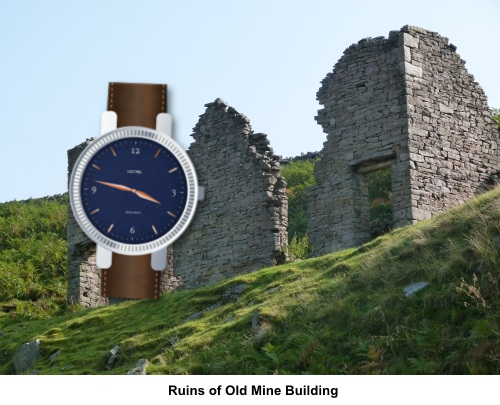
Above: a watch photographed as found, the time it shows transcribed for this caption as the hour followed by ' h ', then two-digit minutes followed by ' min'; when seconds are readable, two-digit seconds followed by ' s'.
3 h 47 min
